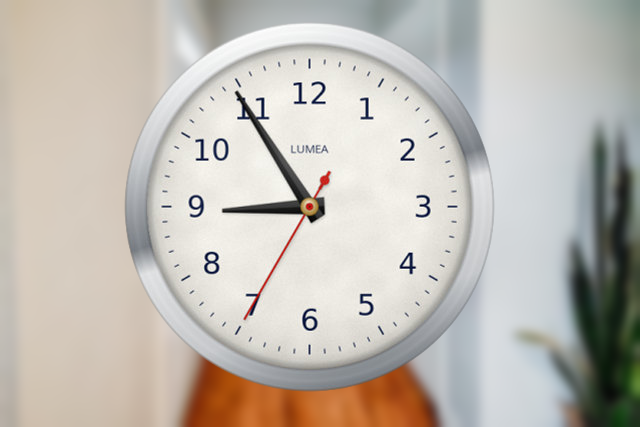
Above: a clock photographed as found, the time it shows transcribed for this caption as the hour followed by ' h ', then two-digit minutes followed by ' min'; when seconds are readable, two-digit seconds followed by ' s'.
8 h 54 min 35 s
